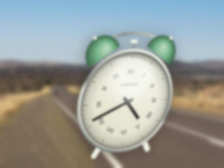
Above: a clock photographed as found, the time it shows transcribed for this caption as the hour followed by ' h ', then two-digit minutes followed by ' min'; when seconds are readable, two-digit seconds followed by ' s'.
4 h 41 min
